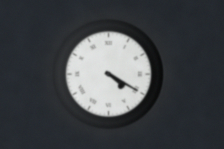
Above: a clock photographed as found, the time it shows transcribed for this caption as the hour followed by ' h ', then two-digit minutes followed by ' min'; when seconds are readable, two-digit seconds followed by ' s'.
4 h 20 min
